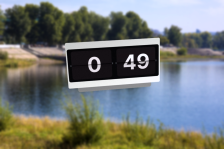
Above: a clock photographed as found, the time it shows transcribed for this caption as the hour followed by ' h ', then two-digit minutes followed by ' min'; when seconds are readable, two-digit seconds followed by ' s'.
0 h 49 min
